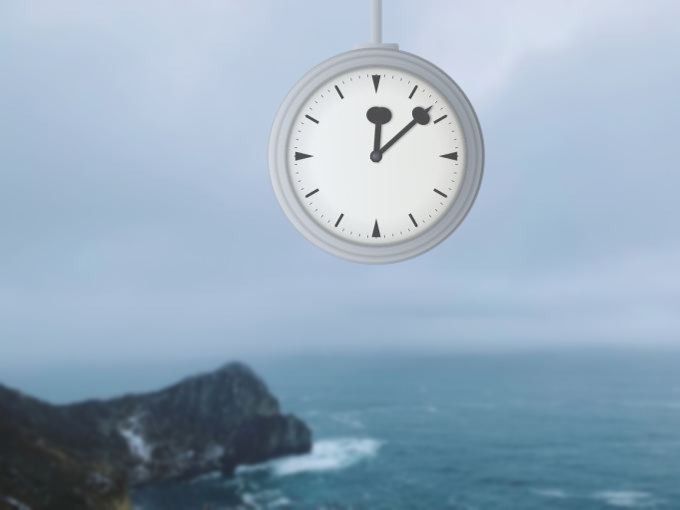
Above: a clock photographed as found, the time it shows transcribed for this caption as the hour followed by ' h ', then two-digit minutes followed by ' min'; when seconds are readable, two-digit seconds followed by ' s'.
12 h 08 min
